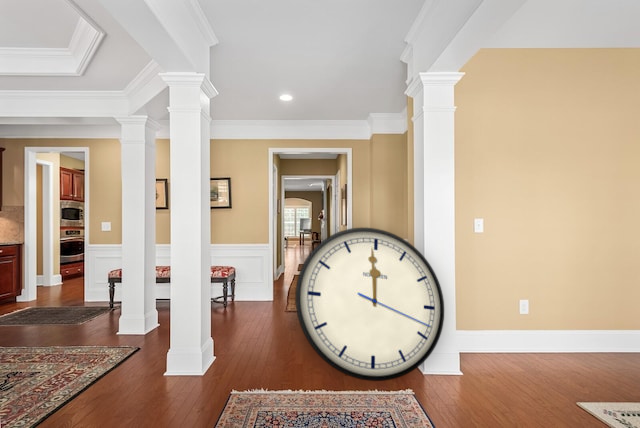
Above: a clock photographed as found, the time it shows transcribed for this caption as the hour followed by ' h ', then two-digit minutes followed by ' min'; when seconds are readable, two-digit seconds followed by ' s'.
11 h 59 min 18 s
